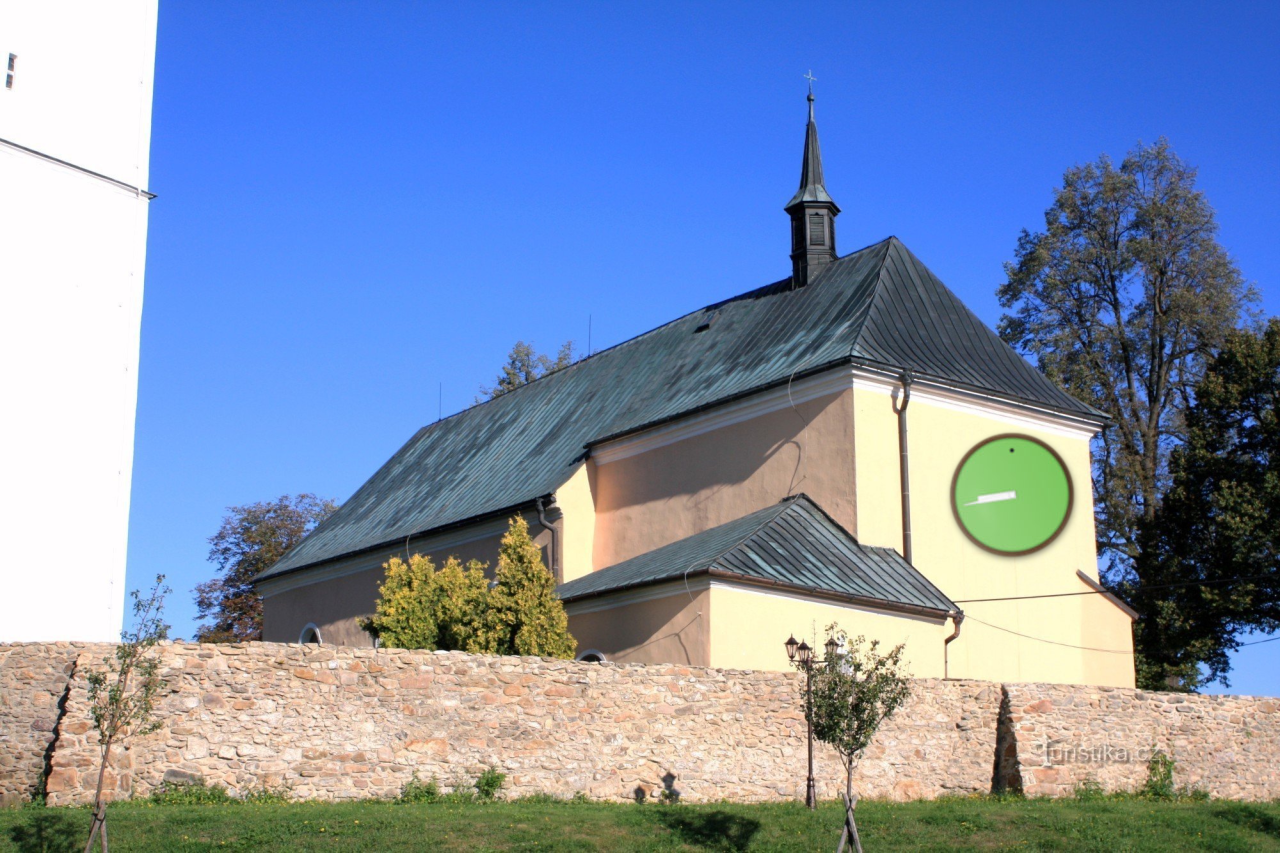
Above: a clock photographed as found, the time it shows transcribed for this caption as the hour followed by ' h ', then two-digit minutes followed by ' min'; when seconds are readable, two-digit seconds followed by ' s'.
8 h 43 min
